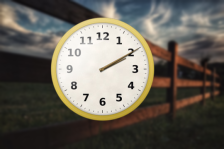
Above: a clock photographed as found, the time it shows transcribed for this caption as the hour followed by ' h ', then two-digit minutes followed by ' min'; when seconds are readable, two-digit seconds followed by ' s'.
2 h 10 min
